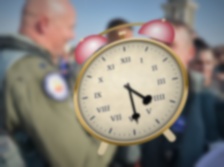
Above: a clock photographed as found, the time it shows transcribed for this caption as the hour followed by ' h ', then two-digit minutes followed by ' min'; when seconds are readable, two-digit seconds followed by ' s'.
4 h 29 min
